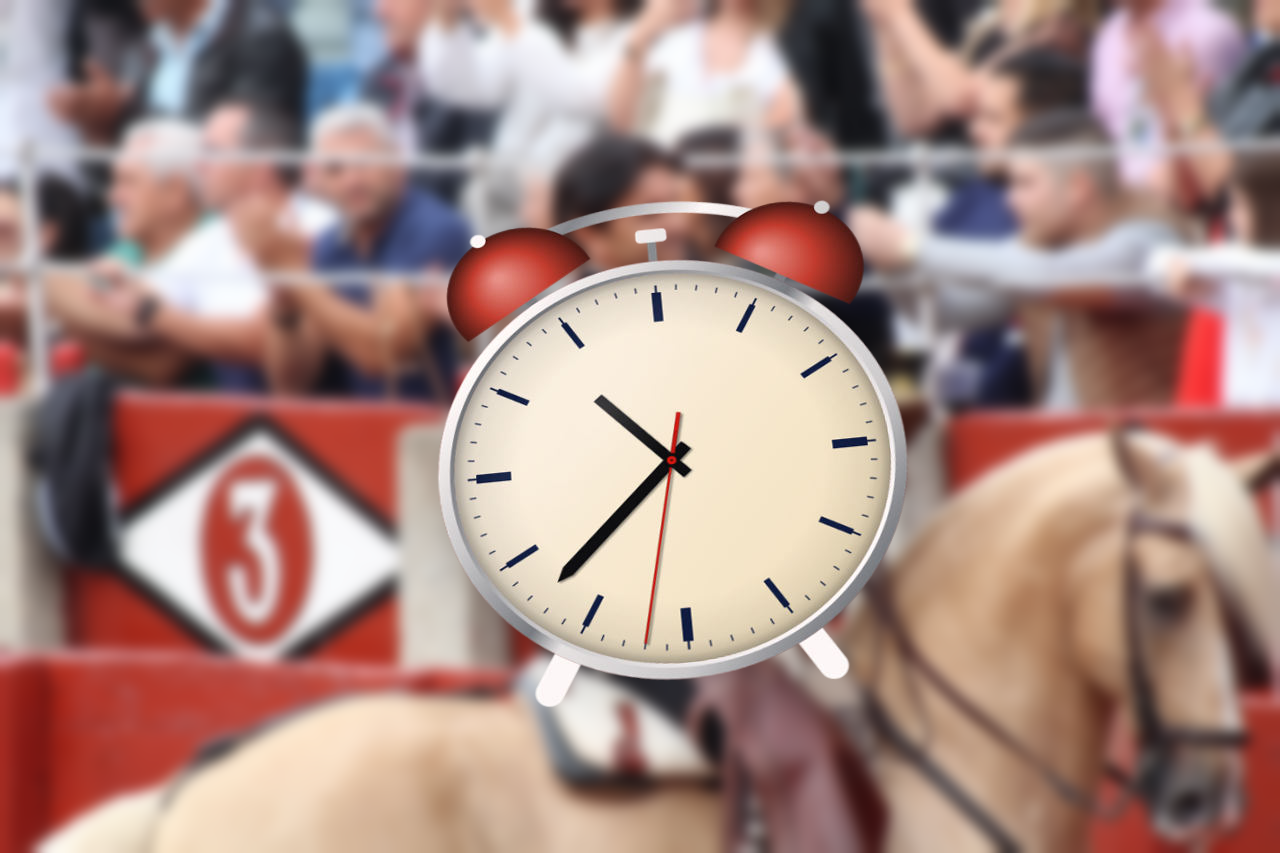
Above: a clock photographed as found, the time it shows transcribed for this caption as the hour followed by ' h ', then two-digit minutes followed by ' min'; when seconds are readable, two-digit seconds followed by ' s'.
10 h 37 min 32 s
